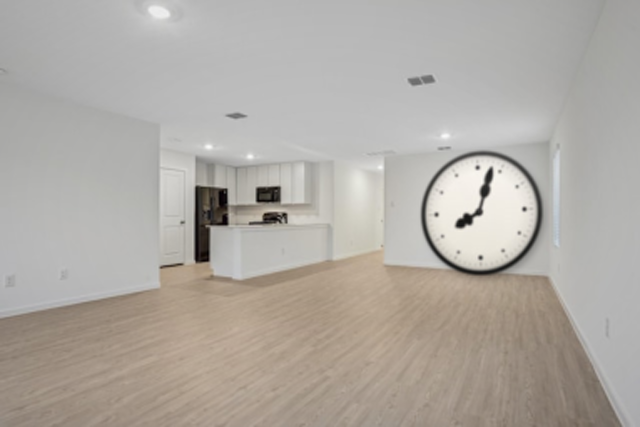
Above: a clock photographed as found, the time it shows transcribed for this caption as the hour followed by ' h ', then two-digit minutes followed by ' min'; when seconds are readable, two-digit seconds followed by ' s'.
8 h 03 min
